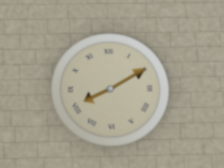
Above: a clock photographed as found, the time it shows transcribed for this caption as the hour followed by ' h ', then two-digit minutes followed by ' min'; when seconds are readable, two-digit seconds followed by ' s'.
8 h 10 min
